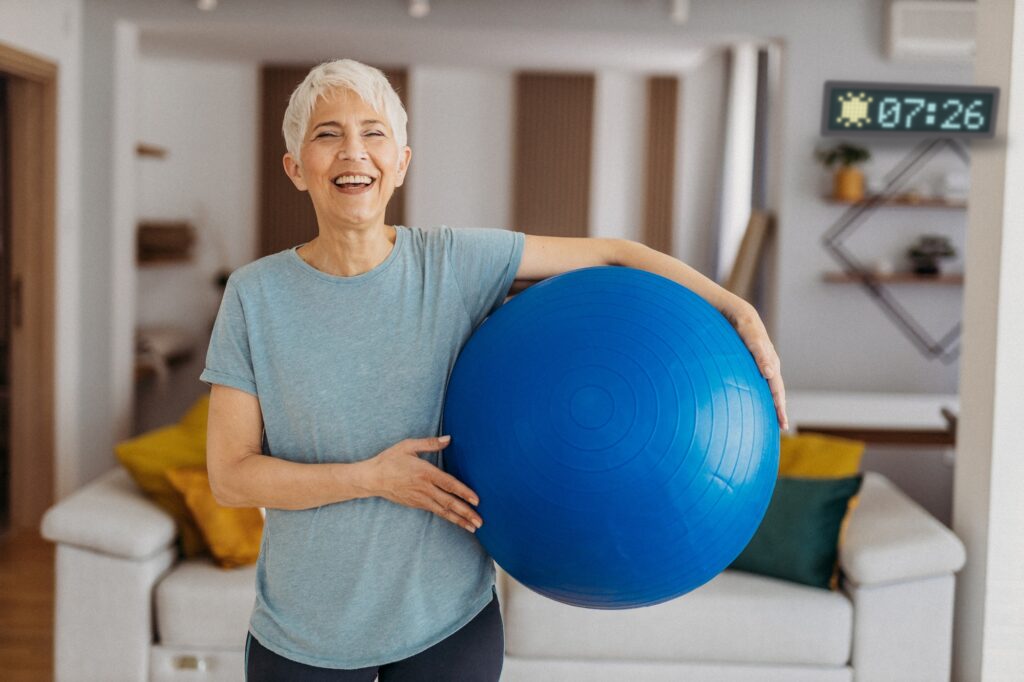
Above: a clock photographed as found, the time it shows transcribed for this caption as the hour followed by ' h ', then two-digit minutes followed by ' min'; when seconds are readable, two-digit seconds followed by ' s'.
7 h 26 min
